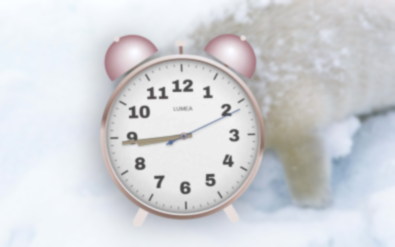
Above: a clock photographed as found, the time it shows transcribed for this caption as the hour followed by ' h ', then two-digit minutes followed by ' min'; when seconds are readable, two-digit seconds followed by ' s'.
8 h 44 min 11 s
